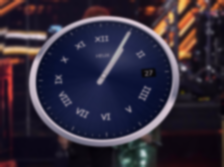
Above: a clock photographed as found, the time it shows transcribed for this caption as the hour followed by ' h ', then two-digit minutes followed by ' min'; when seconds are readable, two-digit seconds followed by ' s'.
1 h 05 min
